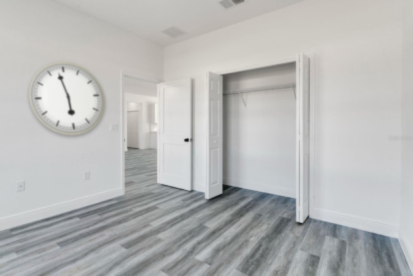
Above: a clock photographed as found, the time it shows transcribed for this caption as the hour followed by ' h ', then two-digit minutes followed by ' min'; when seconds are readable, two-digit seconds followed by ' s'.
5 h 58 min
